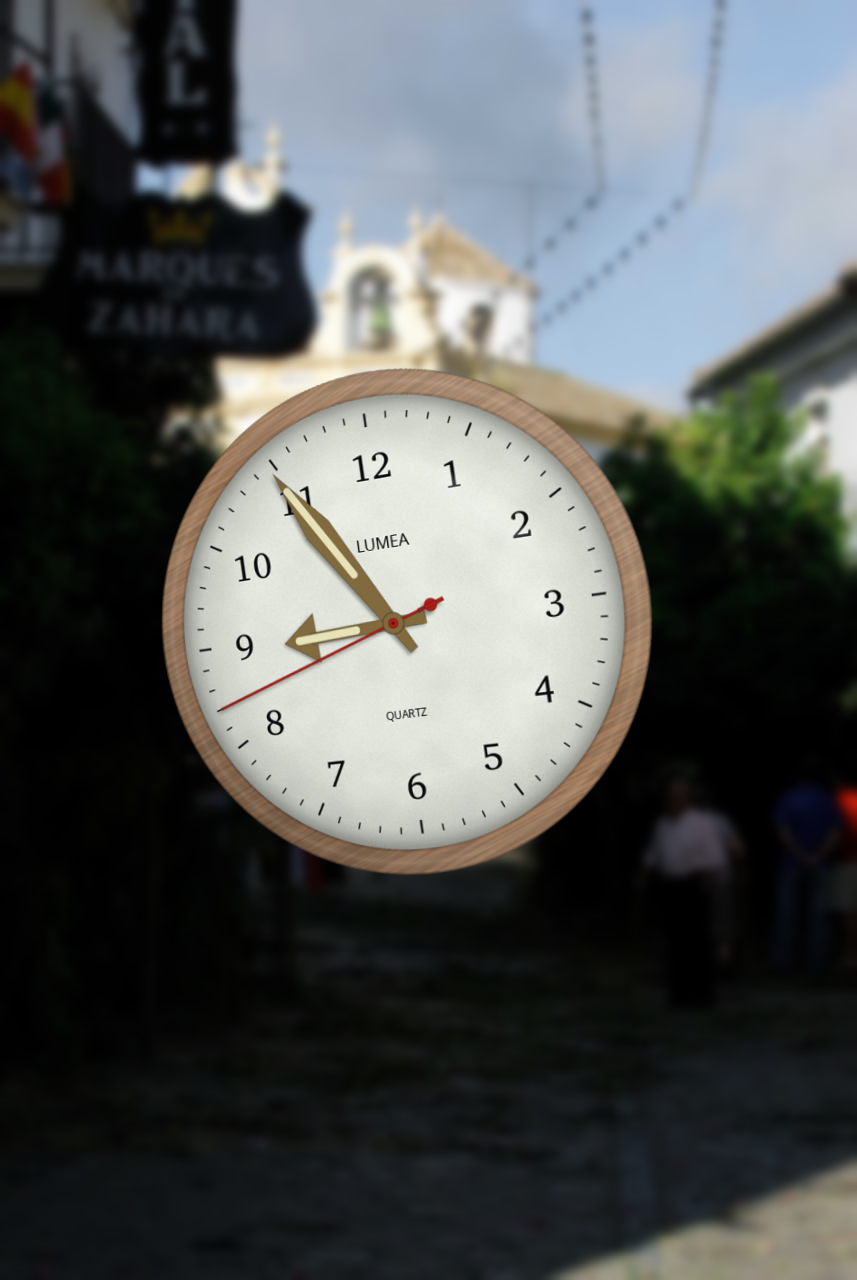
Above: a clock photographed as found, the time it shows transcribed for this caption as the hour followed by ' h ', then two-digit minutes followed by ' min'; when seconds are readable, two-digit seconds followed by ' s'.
8 h 54 min 42 s
